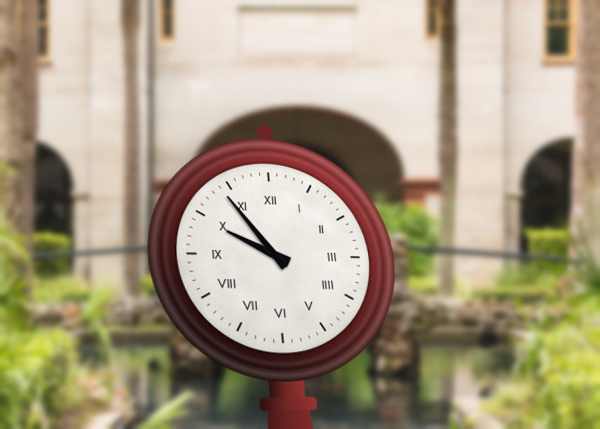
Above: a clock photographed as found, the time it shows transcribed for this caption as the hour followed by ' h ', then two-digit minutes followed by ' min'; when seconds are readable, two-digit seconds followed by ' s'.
9 h 54 min
